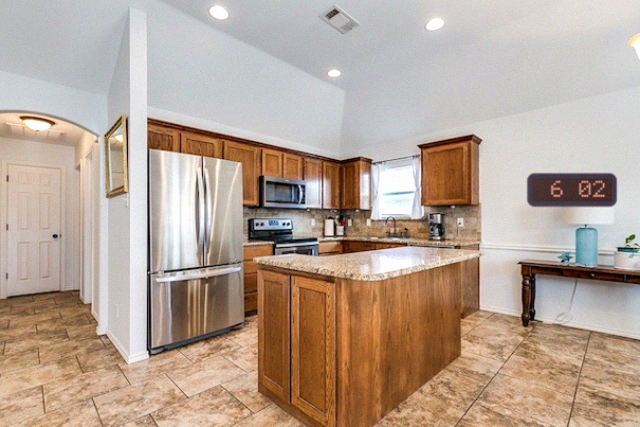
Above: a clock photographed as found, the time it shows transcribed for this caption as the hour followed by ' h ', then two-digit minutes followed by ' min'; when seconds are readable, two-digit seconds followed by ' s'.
6 h 02 min
